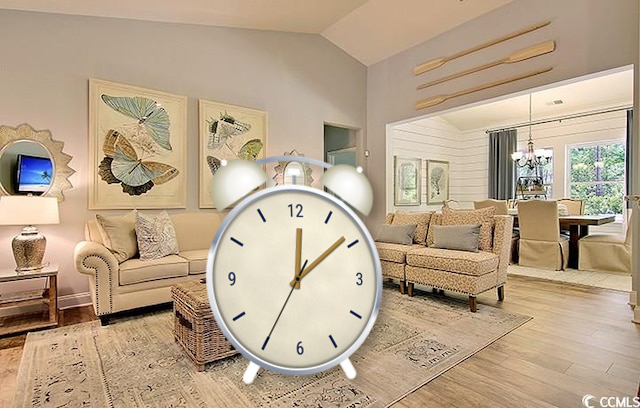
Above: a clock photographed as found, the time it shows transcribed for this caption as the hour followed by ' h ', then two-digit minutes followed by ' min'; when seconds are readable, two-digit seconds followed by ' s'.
12 h 08 min 35 s
